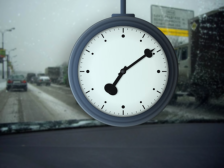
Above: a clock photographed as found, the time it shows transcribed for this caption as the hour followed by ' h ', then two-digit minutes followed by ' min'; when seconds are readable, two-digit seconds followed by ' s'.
7 h 09 min
